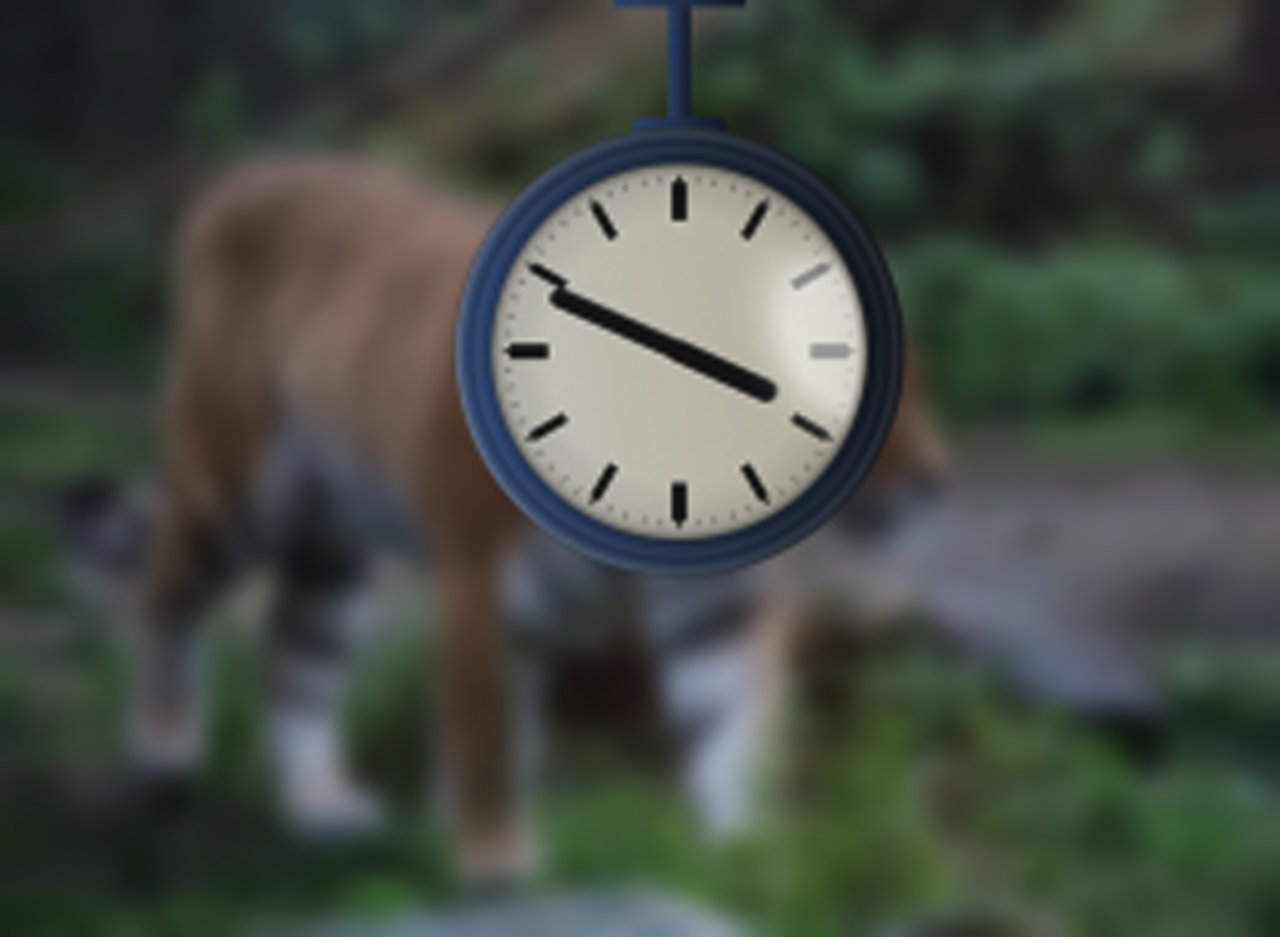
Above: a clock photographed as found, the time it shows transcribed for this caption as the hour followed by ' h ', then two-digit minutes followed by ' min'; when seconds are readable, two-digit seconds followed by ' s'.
3 h 49 min
